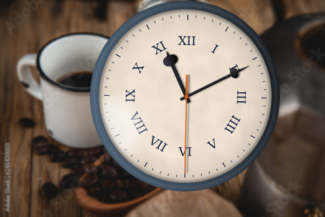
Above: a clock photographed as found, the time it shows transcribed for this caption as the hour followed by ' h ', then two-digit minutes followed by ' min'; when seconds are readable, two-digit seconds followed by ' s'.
11 h 10 min 30 s
